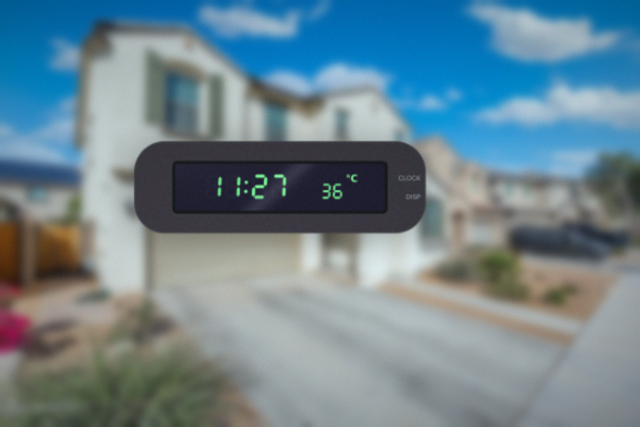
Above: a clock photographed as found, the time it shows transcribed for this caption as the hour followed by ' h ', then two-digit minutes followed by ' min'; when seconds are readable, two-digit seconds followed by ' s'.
11 h 27 min
